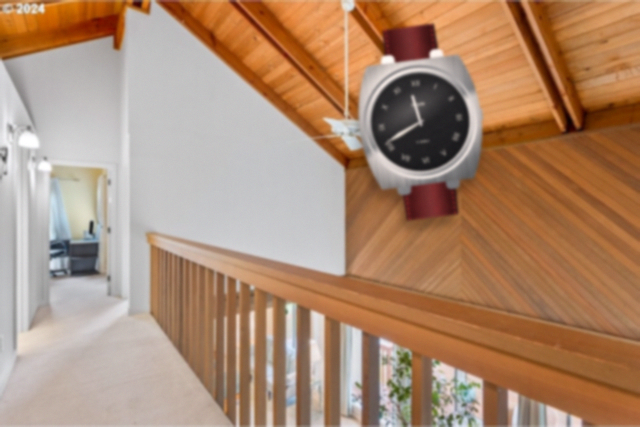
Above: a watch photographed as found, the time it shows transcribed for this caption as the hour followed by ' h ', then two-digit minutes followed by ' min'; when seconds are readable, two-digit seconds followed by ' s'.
11 h 41 min
